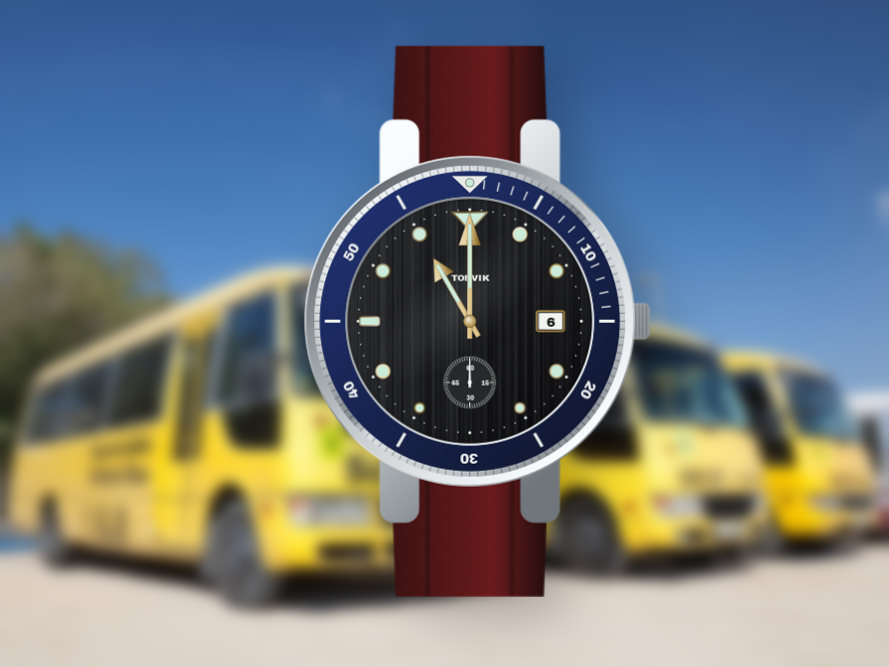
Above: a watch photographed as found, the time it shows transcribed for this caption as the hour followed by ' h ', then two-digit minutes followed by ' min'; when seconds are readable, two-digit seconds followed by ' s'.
11 h 00 min
